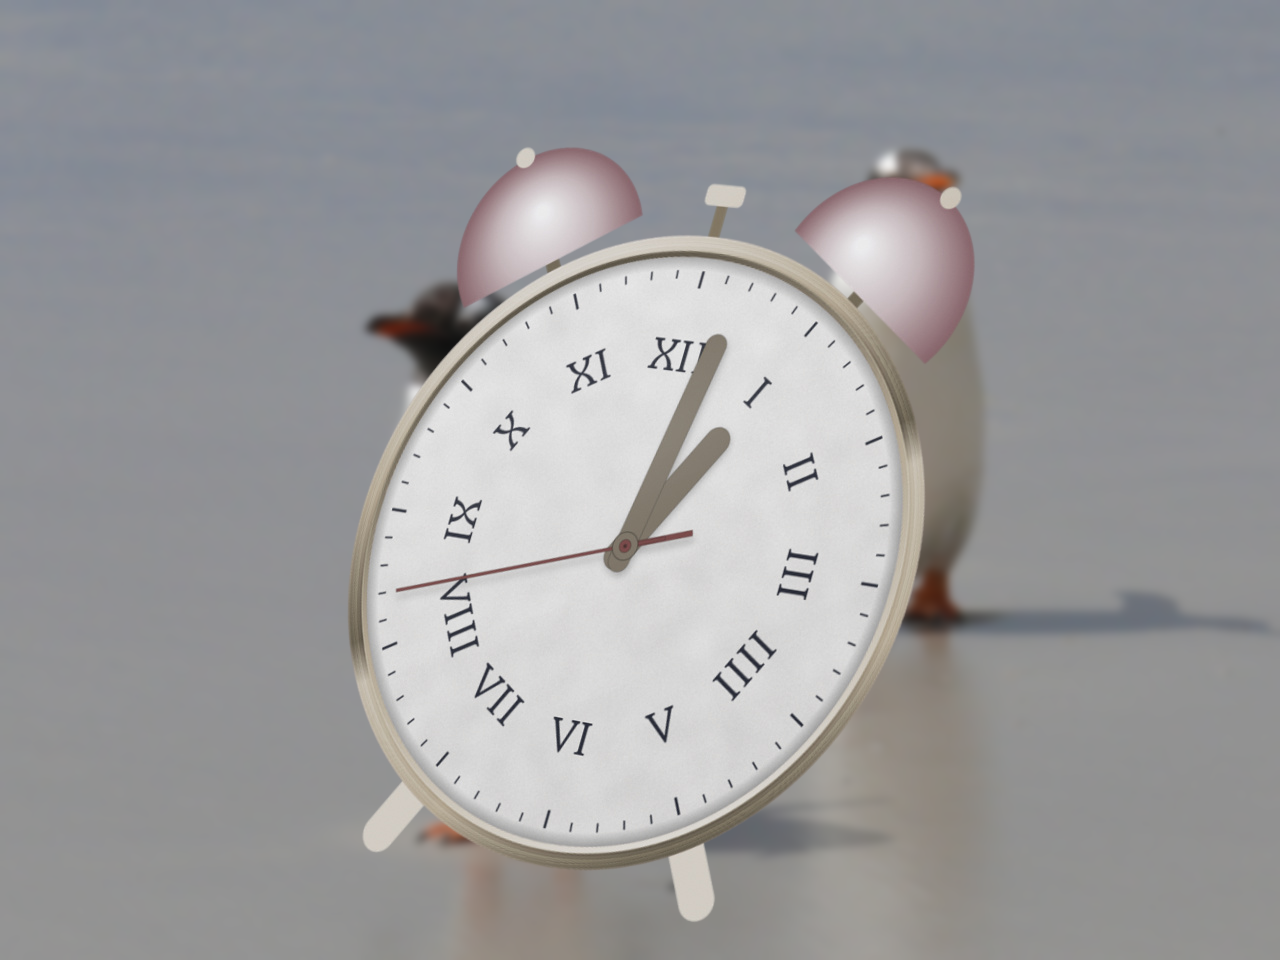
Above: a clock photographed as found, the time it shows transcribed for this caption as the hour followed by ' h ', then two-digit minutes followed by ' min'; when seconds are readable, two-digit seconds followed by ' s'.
1 h 01 min 42 s
